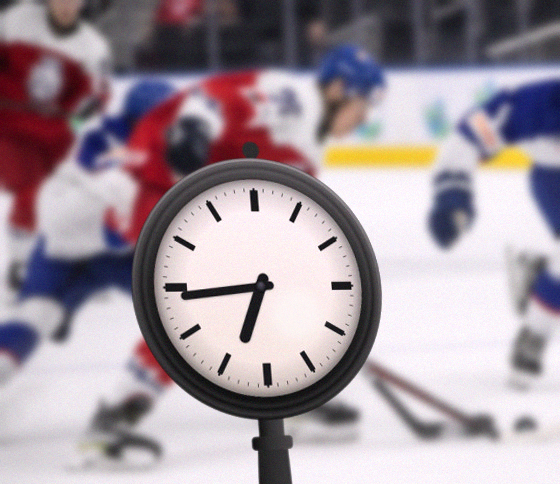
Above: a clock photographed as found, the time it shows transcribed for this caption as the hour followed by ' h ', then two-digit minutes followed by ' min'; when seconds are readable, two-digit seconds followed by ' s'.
6 h 44 min
